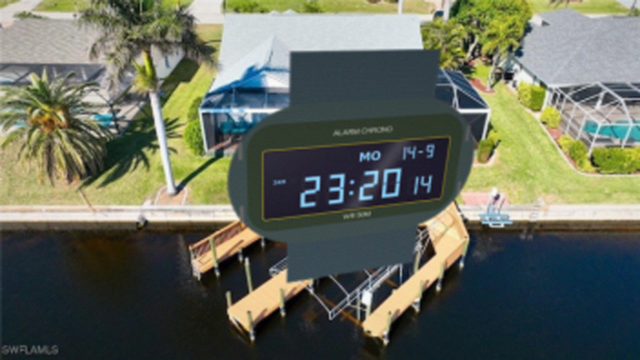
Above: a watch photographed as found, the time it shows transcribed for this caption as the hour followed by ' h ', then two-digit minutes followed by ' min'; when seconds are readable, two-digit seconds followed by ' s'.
23 h 20 min 14 s
